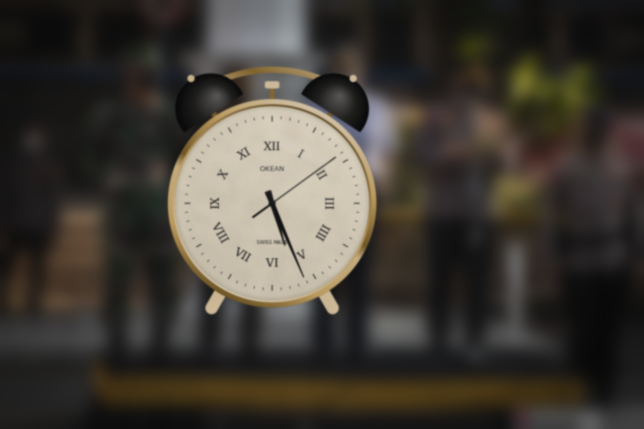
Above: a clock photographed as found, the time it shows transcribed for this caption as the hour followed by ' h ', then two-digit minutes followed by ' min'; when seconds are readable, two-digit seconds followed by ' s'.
5 h 26 min 09 s
